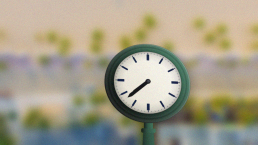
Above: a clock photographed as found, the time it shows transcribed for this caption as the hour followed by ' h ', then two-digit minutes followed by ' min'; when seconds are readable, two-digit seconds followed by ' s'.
7 h 38 min
